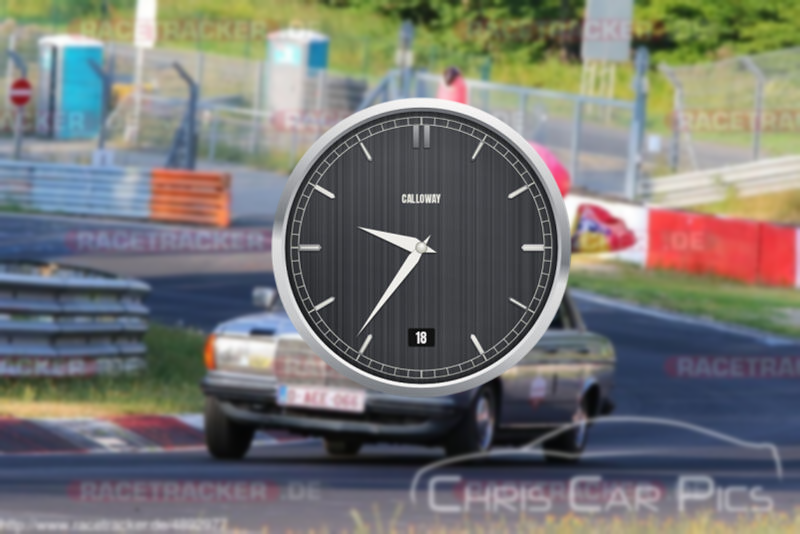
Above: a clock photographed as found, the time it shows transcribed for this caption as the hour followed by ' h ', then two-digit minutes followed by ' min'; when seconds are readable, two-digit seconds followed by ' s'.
9 h 36 min
